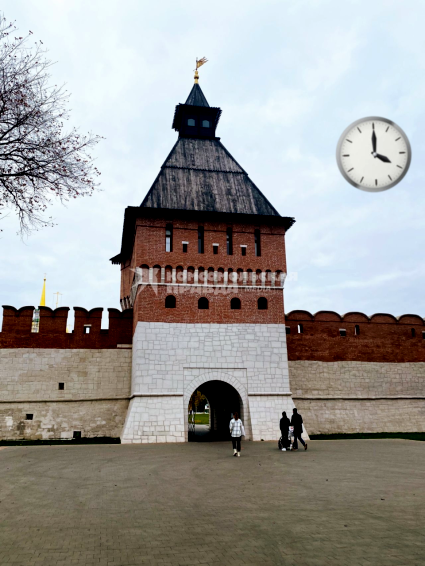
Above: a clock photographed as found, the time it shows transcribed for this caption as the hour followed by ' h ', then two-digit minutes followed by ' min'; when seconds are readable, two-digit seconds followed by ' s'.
4 h 00 min
